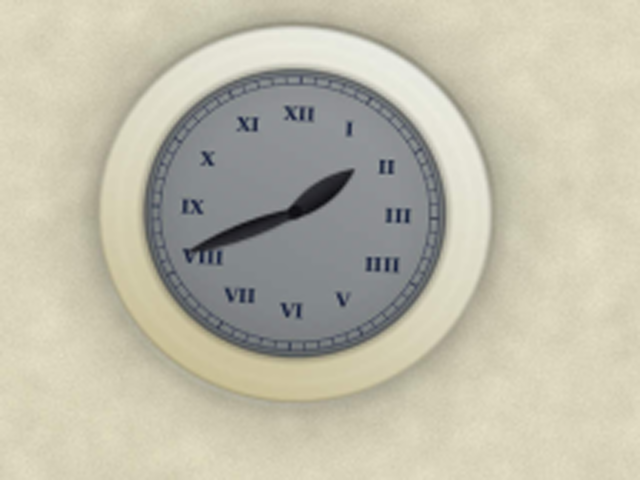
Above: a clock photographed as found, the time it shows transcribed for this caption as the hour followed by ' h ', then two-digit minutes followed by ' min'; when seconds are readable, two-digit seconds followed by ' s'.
1 h 41 min
